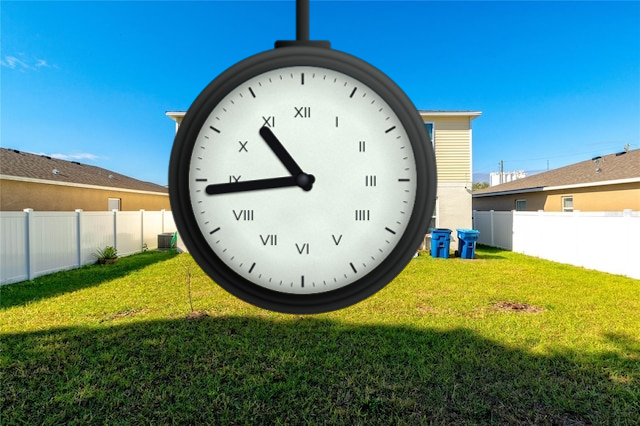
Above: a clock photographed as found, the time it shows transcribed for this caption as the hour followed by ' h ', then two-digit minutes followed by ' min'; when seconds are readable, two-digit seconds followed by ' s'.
10 h 44 min
